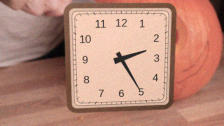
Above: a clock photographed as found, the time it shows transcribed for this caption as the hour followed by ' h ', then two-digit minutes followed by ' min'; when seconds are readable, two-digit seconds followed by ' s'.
2 h 25 min
